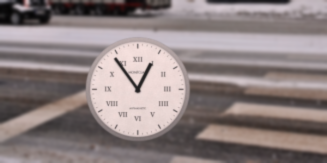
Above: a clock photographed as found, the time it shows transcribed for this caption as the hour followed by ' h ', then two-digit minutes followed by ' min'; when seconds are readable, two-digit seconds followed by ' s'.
12 h 54 min
